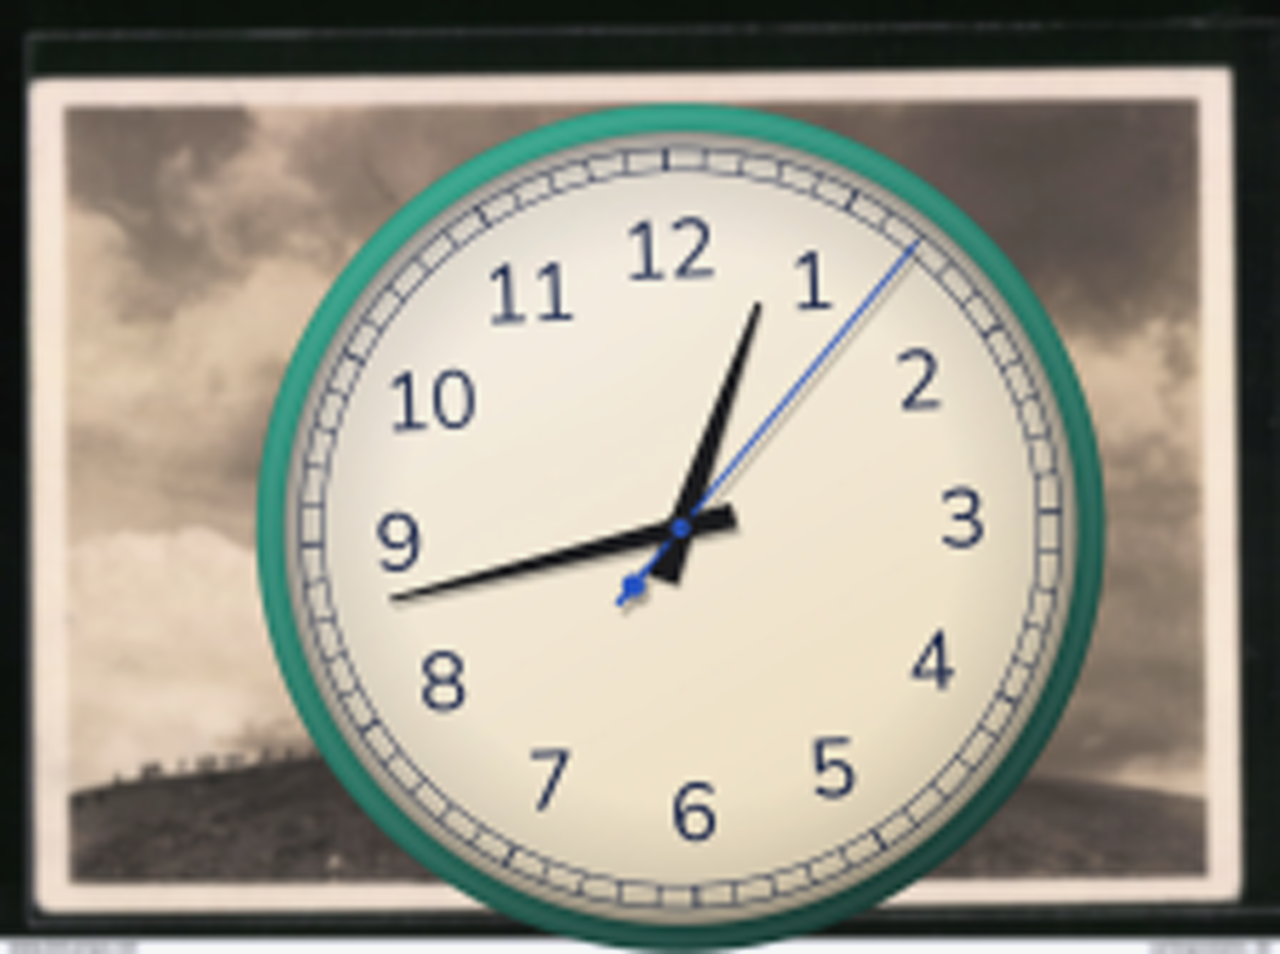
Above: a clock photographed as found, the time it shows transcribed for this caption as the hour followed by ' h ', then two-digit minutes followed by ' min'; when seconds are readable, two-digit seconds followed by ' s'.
12 h 43 min 07 s
